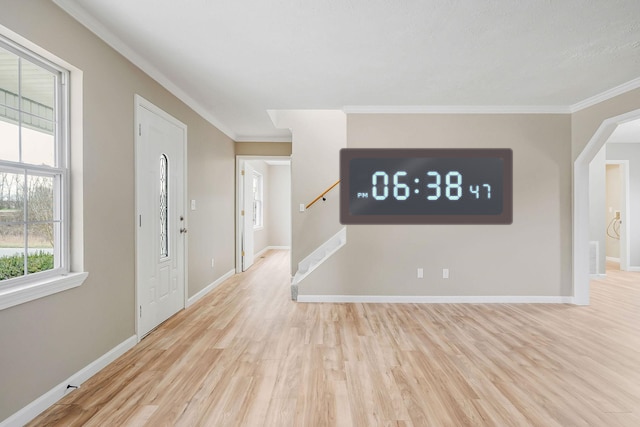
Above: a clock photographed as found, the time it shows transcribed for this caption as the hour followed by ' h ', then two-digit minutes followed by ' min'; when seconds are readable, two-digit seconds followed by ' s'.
6 h 38 min 47 s
